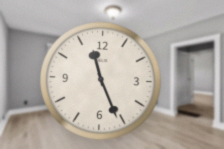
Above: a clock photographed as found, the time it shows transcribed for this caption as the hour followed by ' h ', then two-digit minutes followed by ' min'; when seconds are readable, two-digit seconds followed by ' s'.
11 h 26 min
